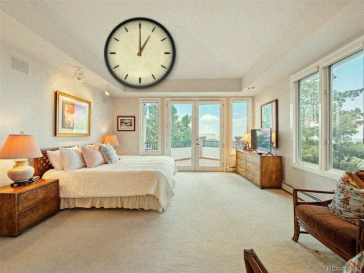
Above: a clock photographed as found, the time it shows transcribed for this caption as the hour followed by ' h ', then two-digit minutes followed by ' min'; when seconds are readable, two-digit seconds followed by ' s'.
1 h 00 min
